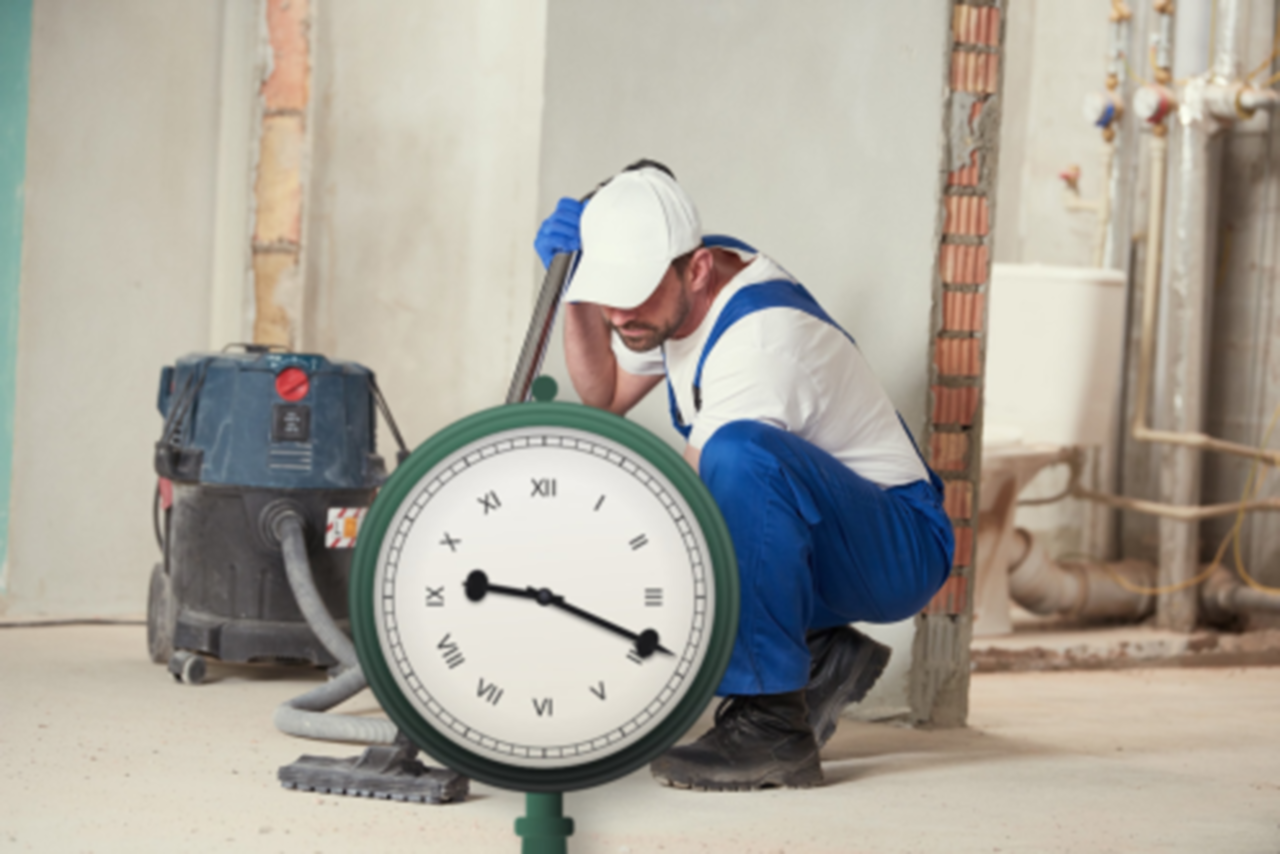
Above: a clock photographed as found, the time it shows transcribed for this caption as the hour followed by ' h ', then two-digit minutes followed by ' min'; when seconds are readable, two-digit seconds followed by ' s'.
9 h 19 min
